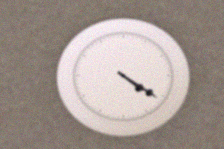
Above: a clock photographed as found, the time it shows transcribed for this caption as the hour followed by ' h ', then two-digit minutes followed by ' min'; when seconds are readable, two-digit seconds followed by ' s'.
4 h 21 min
